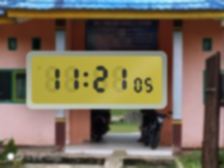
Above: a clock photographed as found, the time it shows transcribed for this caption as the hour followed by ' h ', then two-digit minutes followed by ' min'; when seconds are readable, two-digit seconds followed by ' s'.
11 h 21 min 05 s
